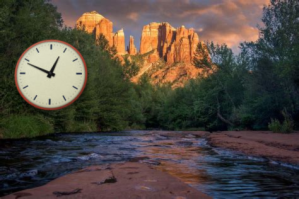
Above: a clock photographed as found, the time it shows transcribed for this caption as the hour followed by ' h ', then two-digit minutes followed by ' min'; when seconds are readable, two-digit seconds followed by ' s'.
12 h 49 min
